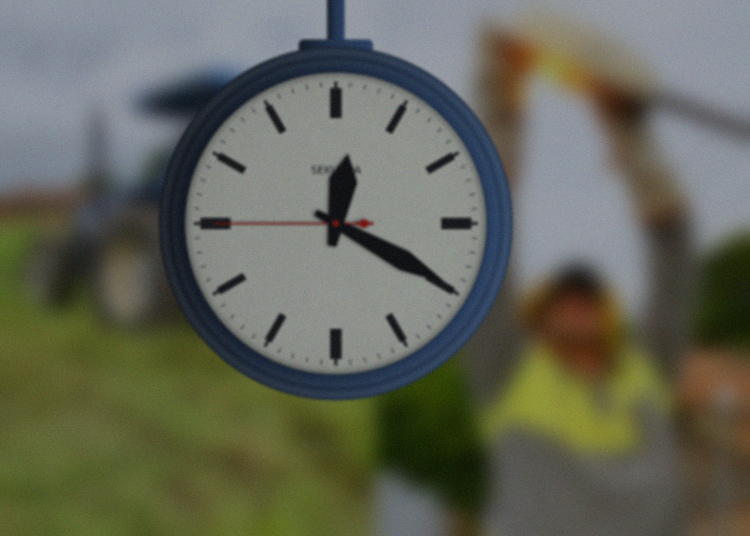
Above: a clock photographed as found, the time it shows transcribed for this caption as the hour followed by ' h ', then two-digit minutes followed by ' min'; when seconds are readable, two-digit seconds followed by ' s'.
12 h 19 min 45 s
